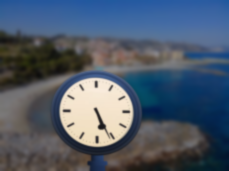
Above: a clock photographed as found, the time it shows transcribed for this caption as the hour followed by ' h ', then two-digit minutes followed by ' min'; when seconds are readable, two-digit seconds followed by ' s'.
5 h 26 min
